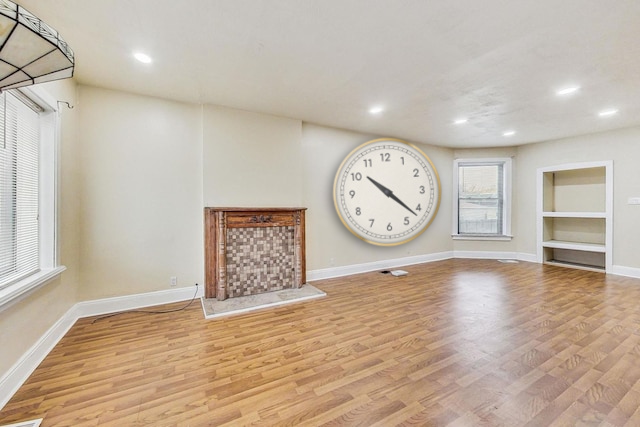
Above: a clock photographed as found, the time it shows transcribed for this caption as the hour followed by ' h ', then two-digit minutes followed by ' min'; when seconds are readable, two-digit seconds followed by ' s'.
10 h 22 min
